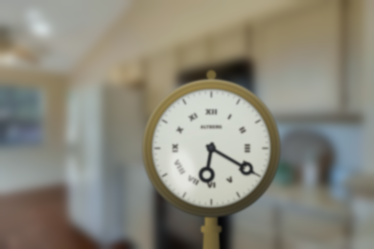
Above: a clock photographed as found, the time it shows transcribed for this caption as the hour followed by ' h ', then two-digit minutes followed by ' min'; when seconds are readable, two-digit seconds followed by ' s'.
6 h 20 min
